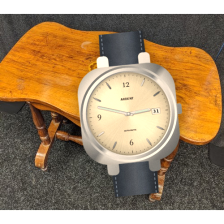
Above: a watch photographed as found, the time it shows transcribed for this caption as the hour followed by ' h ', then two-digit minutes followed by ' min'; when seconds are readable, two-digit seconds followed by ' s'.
2 h 48 min
